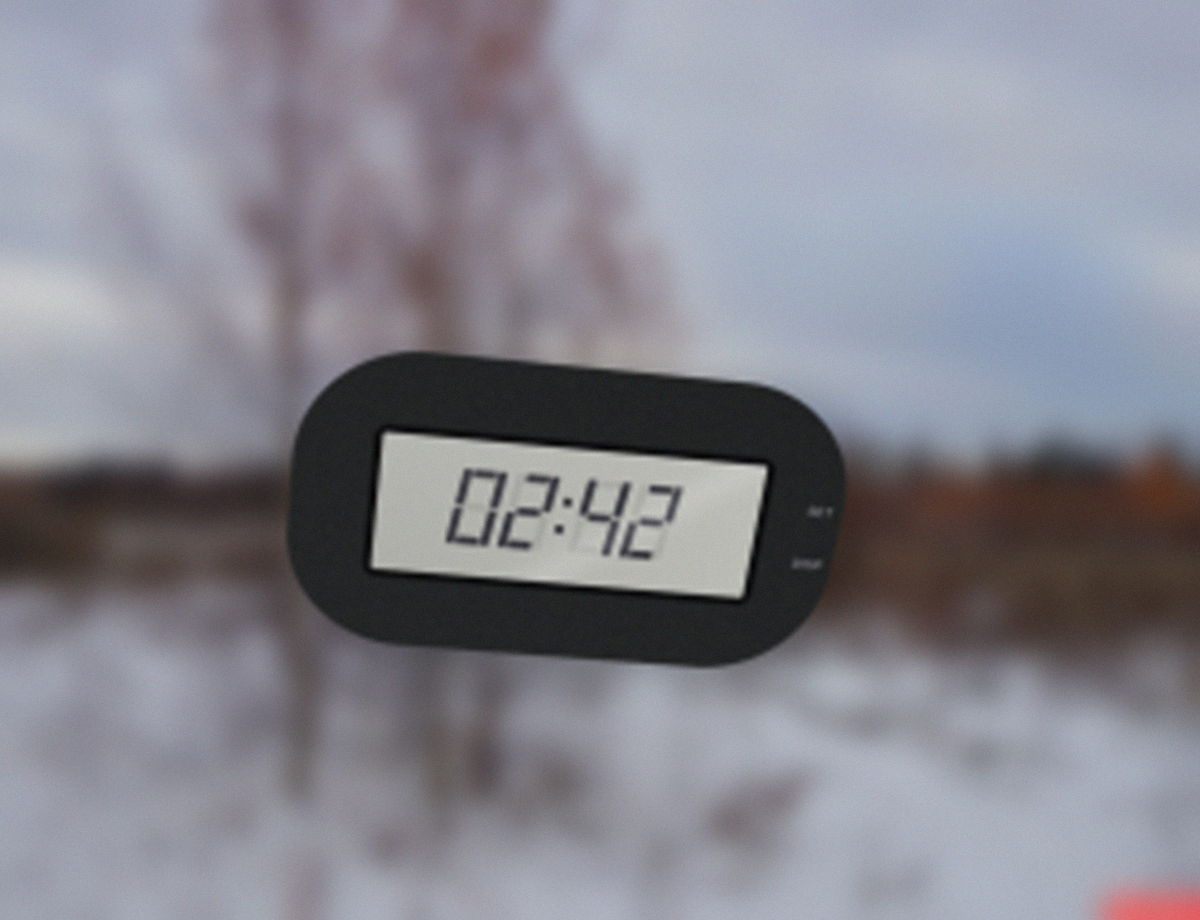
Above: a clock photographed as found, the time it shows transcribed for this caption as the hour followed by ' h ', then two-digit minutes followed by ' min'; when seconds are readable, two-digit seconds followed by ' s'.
2 h 42 min
